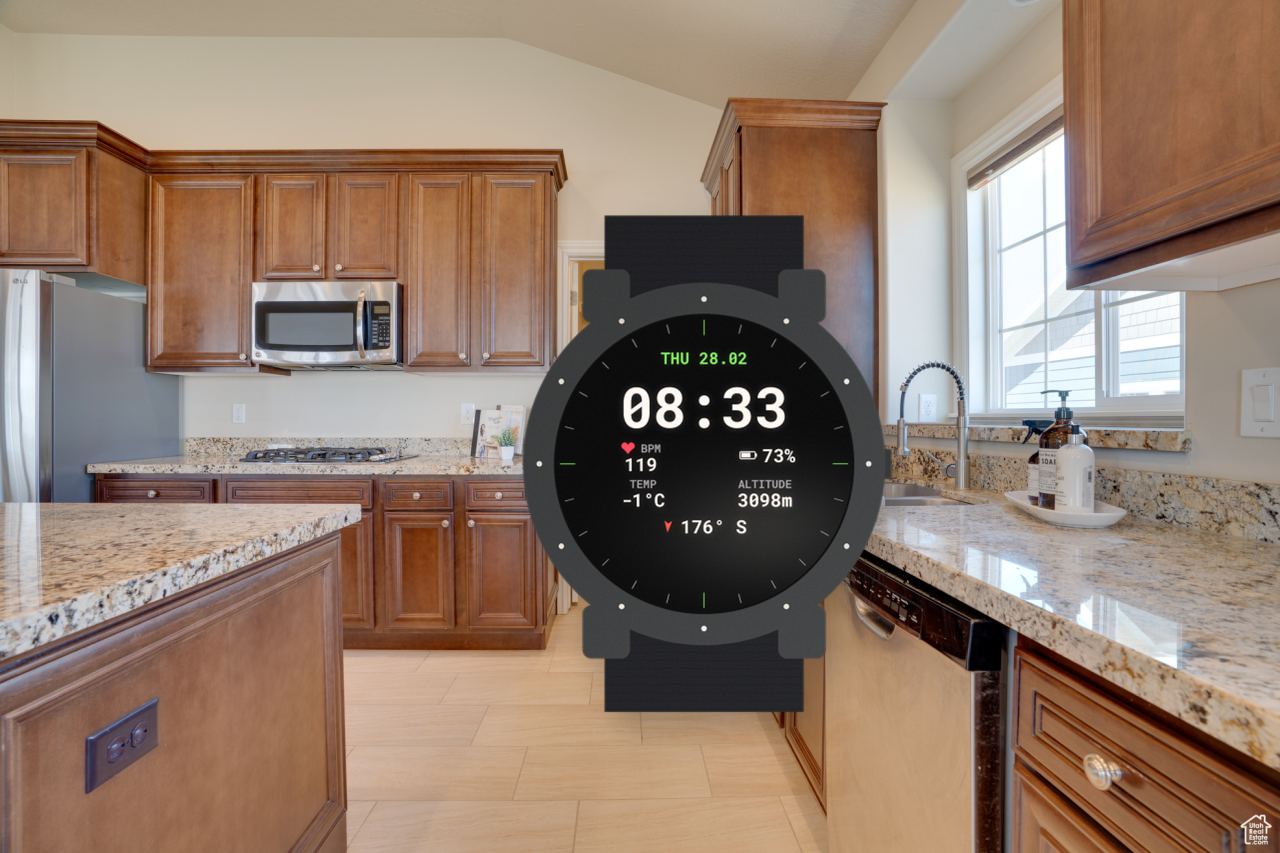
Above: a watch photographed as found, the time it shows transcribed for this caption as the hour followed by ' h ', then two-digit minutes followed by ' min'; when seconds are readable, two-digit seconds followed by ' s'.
8 h 33 min
